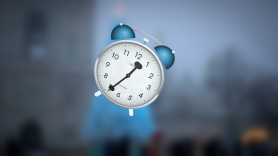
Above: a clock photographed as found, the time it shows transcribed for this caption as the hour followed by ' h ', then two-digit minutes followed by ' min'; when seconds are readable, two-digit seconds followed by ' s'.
12 h 34 min
